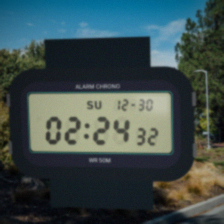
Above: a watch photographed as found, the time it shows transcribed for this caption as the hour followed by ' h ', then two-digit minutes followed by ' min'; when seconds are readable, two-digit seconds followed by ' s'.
2 h 24 min 32 s
